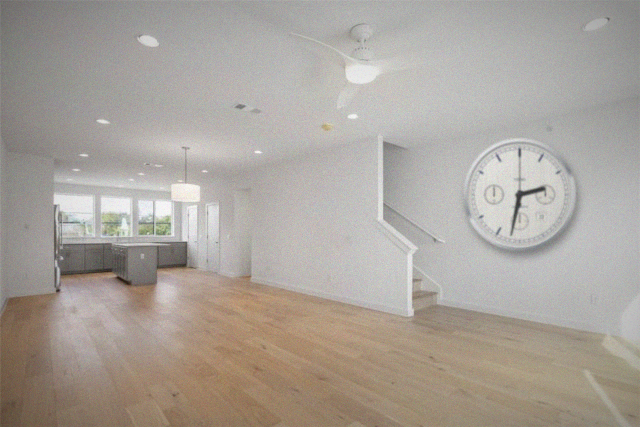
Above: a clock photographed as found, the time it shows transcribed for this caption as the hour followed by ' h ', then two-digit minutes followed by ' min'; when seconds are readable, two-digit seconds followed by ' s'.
2 h 32 min
